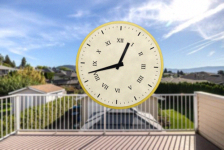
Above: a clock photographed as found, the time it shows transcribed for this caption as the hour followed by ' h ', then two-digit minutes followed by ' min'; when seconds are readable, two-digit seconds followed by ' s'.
12 h 42 min
